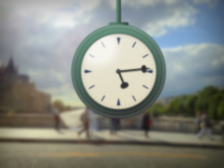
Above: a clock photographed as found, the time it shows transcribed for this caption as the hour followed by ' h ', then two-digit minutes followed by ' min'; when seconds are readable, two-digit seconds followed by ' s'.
5 h 14 min
